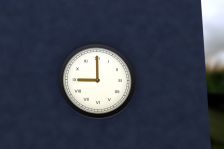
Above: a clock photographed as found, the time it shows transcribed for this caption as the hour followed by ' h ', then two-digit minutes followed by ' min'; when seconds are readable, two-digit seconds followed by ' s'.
9 h 00 min
